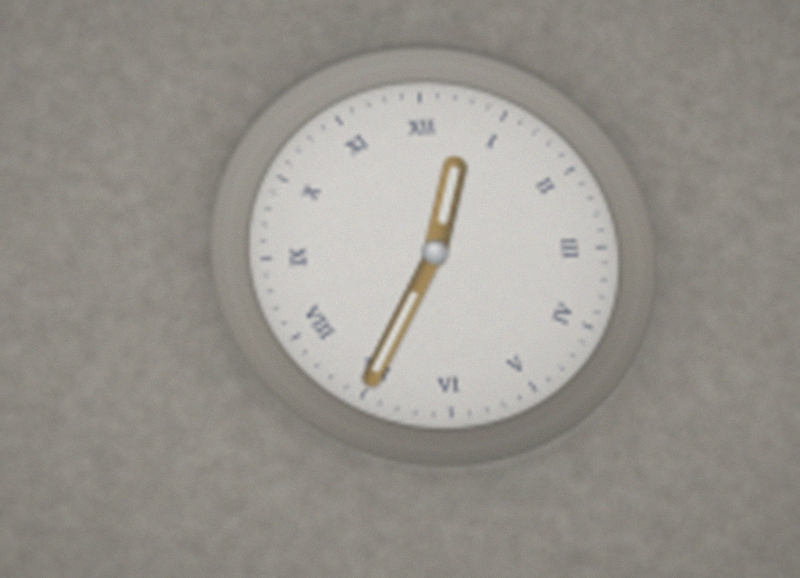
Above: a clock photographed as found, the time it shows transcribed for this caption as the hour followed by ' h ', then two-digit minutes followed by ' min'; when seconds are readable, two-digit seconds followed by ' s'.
12 h 35 min
